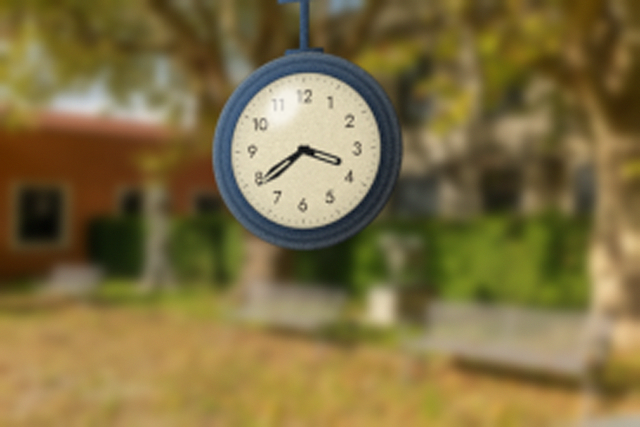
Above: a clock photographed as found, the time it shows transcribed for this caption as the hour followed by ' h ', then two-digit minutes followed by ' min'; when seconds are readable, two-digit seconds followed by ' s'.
3 h 39 min
